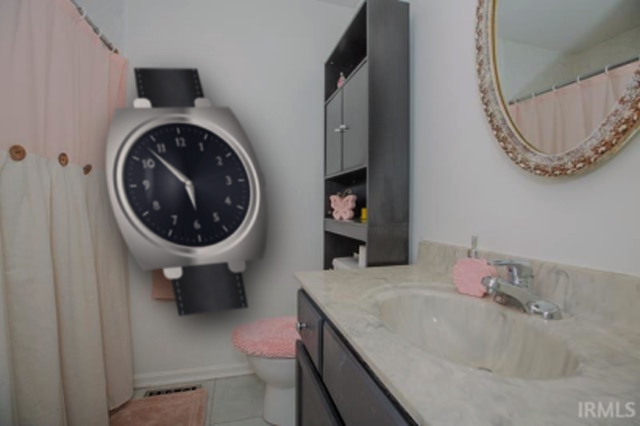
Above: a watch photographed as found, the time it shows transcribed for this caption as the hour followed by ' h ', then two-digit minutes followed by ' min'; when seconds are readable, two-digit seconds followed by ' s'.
5 h 53 min
